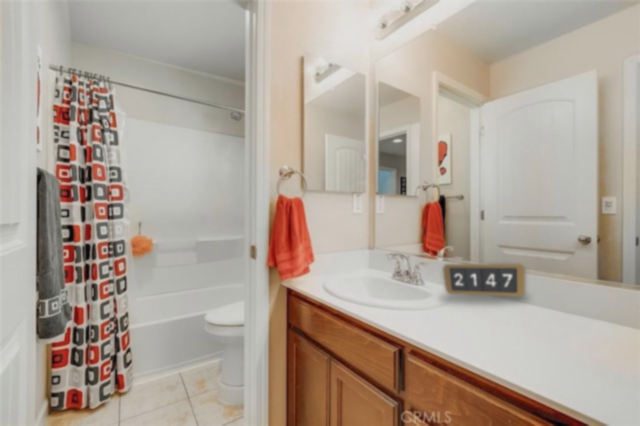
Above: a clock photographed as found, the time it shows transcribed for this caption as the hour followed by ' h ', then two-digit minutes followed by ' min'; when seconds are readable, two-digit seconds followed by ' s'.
21 h 47 min
